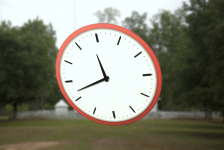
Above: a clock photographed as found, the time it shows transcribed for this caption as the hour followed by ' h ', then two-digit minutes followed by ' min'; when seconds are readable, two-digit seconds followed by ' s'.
11 h 42 min
